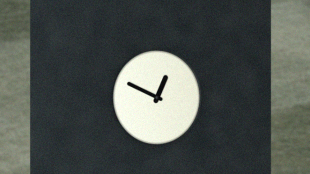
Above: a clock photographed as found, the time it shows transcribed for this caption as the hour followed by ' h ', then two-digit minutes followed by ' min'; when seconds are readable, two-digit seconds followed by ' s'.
12 h 49 min
